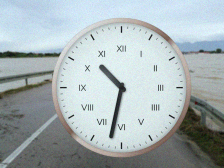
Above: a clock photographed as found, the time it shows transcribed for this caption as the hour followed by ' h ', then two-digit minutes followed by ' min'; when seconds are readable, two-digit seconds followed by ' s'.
10 h 32 min
